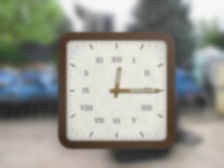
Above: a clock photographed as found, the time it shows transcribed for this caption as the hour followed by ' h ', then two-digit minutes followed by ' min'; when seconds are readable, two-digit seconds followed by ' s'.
12 h 15 min
